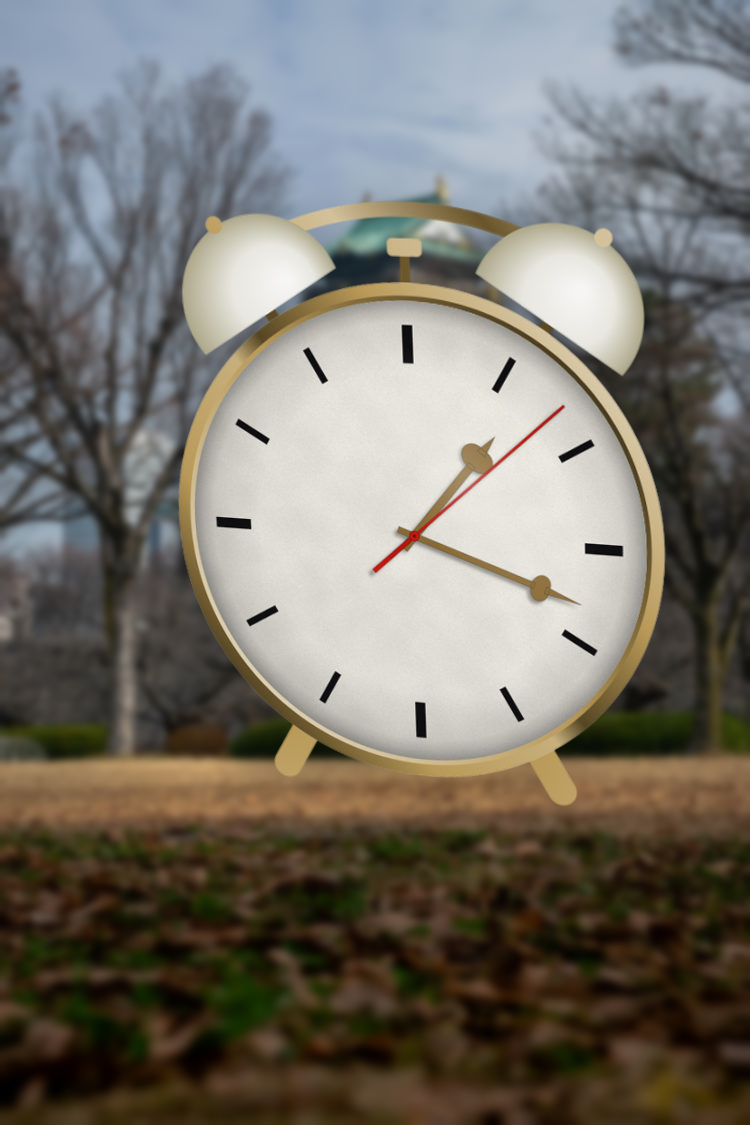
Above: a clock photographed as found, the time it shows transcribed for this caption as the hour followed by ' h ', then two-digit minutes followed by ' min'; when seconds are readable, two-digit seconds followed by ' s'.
1 h 18 min 08 s
